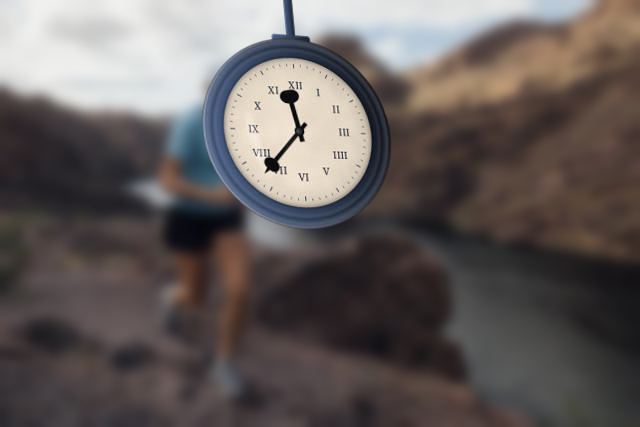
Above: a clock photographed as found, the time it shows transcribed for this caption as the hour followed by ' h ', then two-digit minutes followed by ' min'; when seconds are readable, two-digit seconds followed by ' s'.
11 h 37 min
